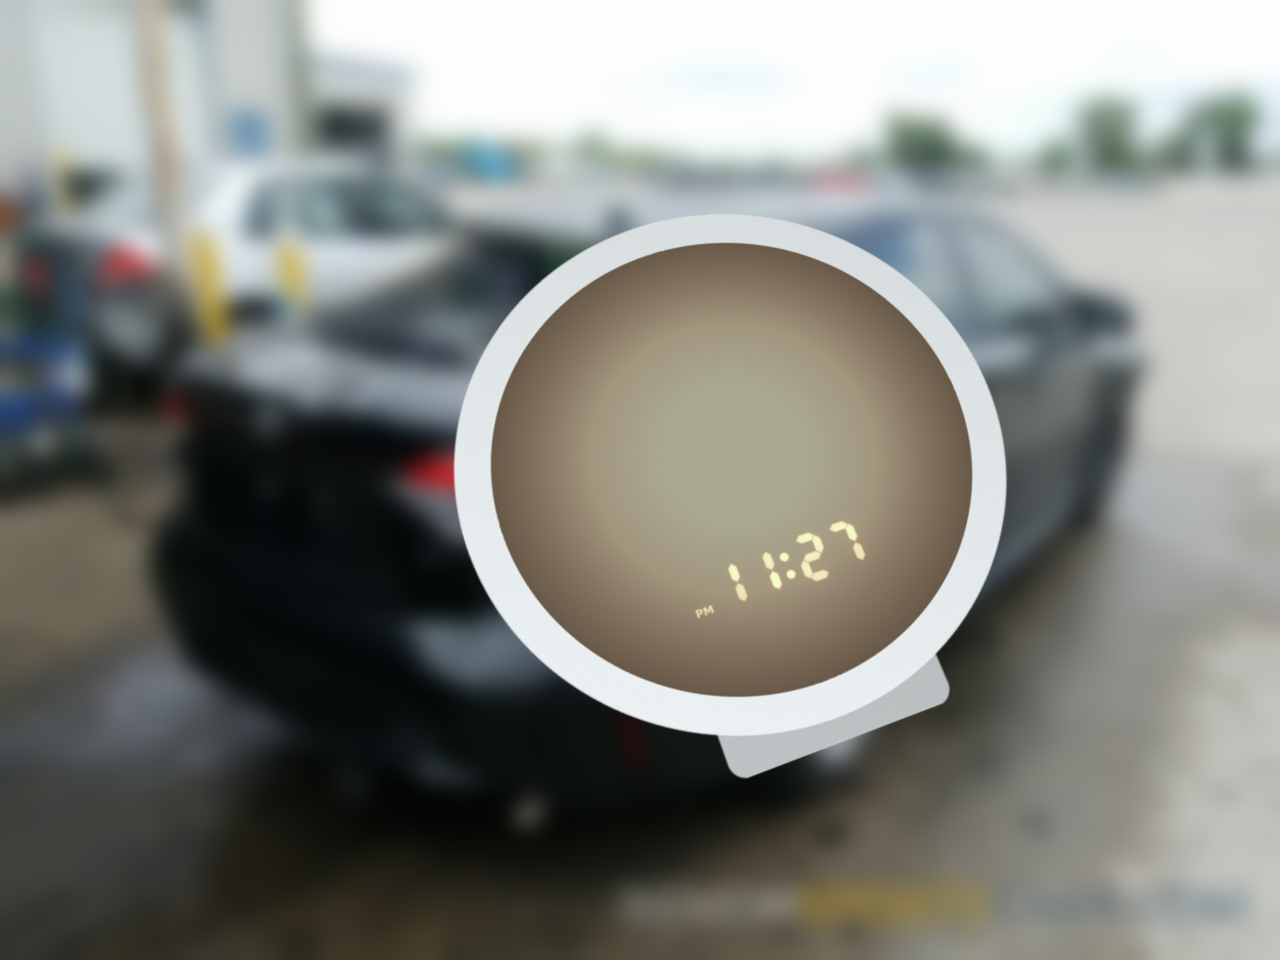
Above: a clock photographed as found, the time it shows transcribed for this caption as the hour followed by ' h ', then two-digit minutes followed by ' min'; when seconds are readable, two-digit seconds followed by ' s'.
11 h 27 min
